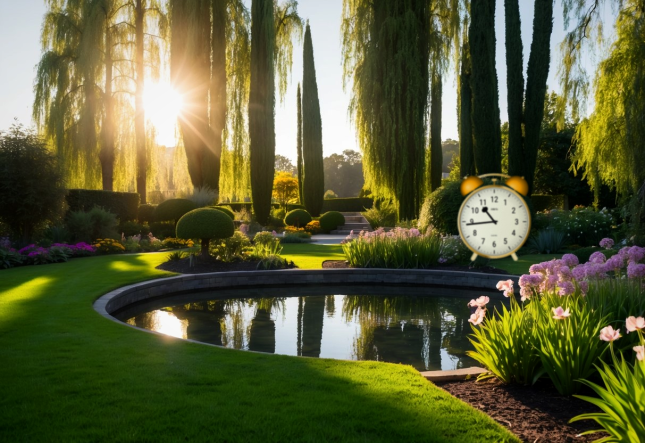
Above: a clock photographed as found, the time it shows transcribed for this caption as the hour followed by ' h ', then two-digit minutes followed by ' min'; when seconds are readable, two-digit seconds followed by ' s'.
10 h 44 min
